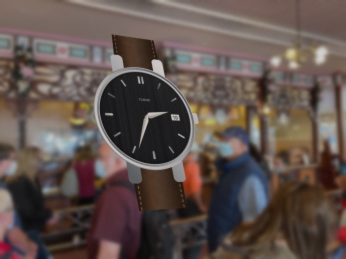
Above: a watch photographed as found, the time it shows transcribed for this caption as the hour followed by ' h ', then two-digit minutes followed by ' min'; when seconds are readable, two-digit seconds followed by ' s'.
2 h 34 min
